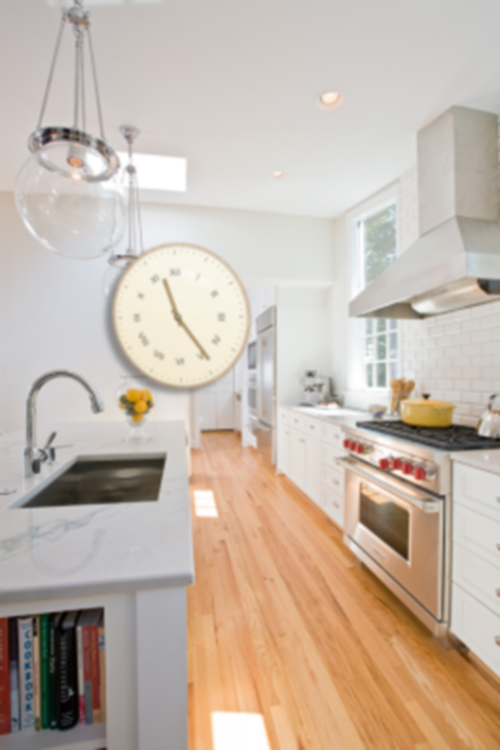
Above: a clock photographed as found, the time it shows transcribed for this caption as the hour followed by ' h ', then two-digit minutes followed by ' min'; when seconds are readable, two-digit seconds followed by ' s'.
11 h 24 min
